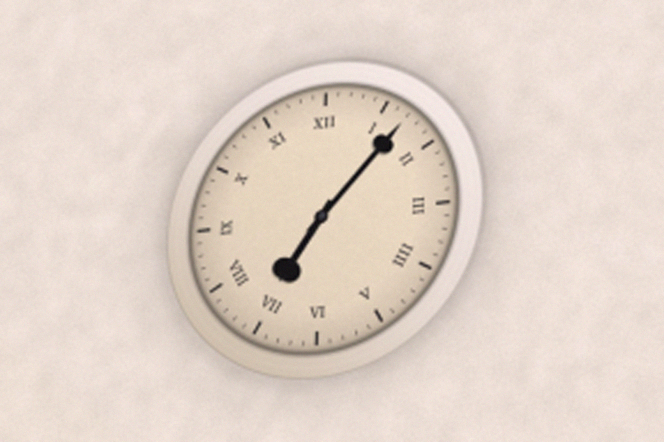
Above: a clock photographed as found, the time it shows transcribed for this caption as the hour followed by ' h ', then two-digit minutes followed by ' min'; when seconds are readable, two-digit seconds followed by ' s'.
7 h 07 min
